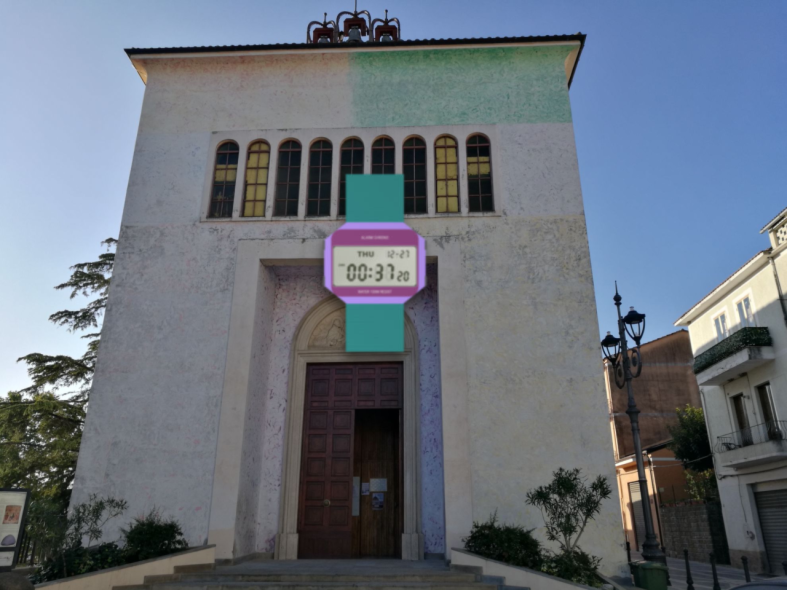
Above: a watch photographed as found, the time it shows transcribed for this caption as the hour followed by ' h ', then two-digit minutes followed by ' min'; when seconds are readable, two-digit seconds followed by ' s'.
0 h 37 min 20 s
